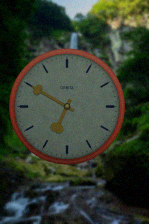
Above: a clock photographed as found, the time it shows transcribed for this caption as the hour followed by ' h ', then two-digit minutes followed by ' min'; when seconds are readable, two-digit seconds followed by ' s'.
6 h 50 min
